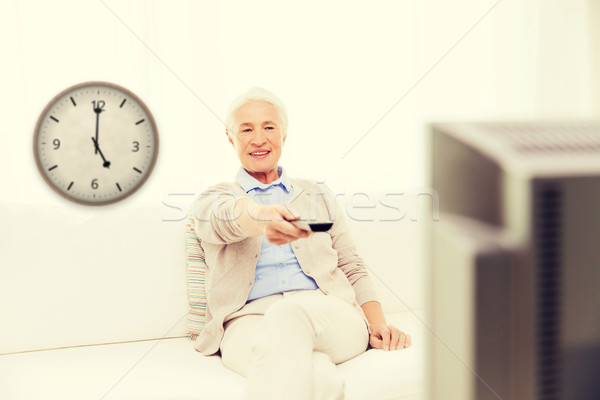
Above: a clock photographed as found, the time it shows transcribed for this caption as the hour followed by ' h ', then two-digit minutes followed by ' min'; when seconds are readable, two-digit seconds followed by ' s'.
5 h 00 min
